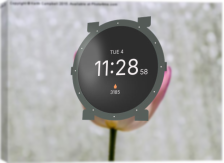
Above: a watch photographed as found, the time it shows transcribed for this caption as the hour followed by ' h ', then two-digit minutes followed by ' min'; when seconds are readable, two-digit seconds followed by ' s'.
11 h 28 min
